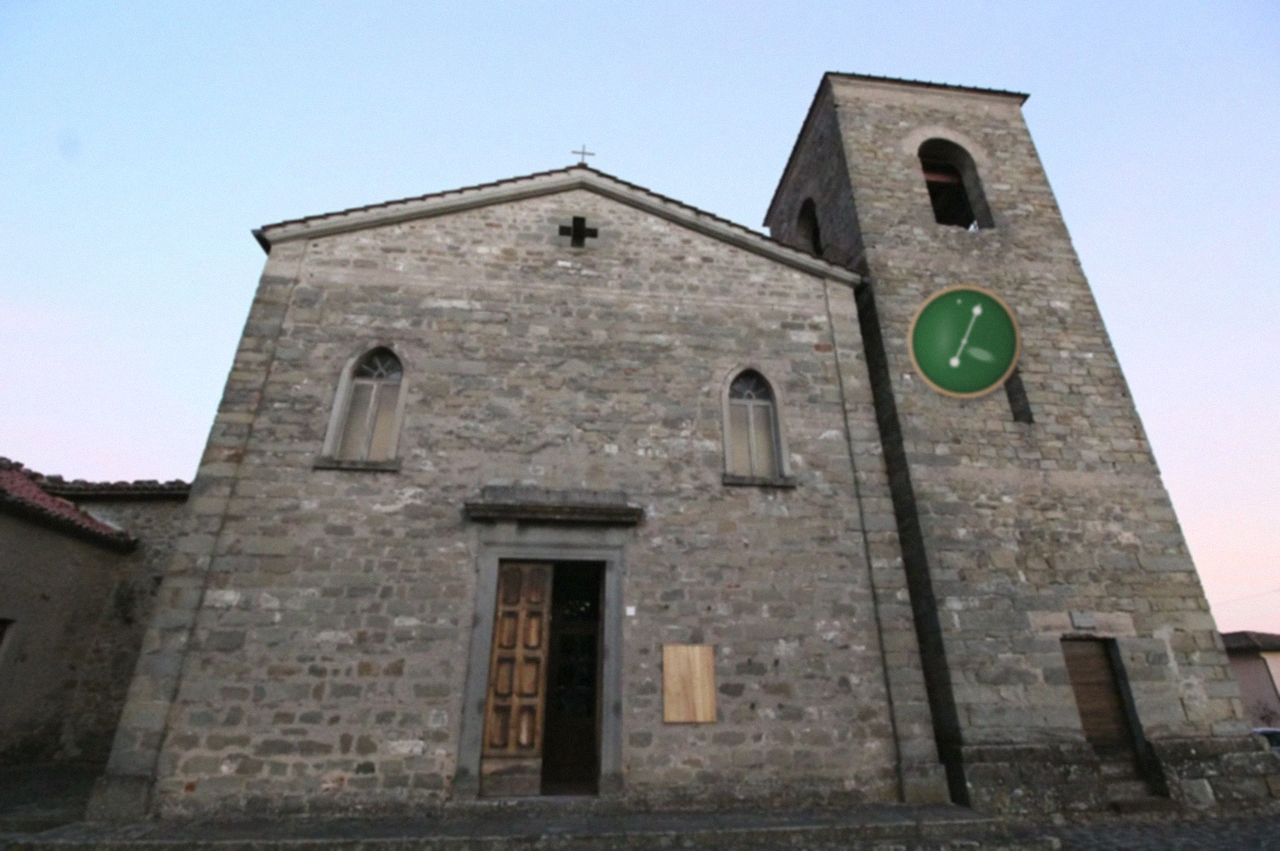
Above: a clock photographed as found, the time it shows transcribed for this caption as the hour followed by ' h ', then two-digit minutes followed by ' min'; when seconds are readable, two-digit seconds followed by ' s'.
7 h 05 min
